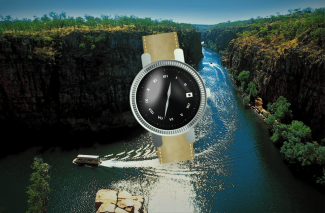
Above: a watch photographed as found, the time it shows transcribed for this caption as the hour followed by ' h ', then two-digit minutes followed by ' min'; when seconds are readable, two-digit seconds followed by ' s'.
12 h 33 min
